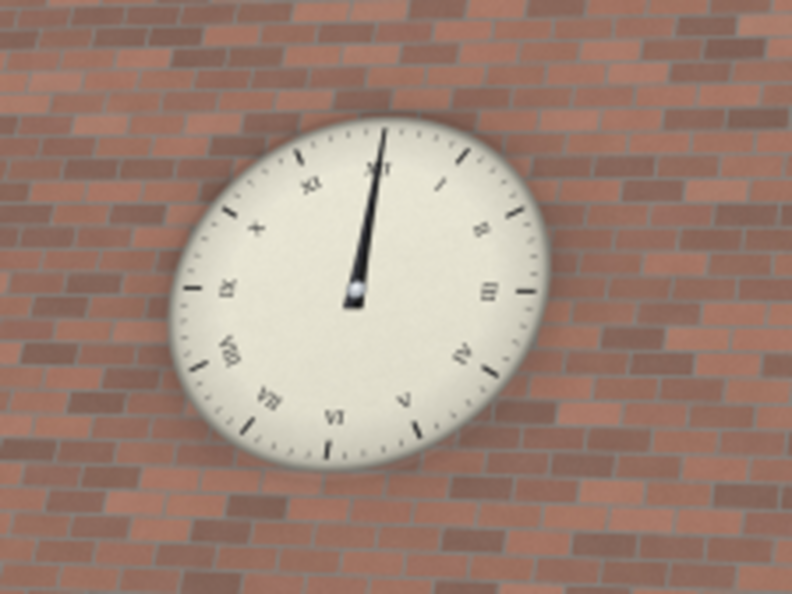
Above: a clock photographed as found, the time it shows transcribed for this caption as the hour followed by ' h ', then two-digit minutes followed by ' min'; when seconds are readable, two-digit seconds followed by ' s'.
12 h 00 min
